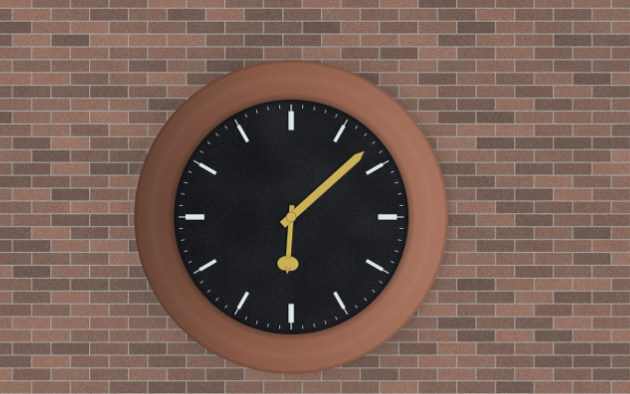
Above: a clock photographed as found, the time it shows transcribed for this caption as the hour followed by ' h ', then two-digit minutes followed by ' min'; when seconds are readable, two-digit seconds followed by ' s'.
6 h 08 min
